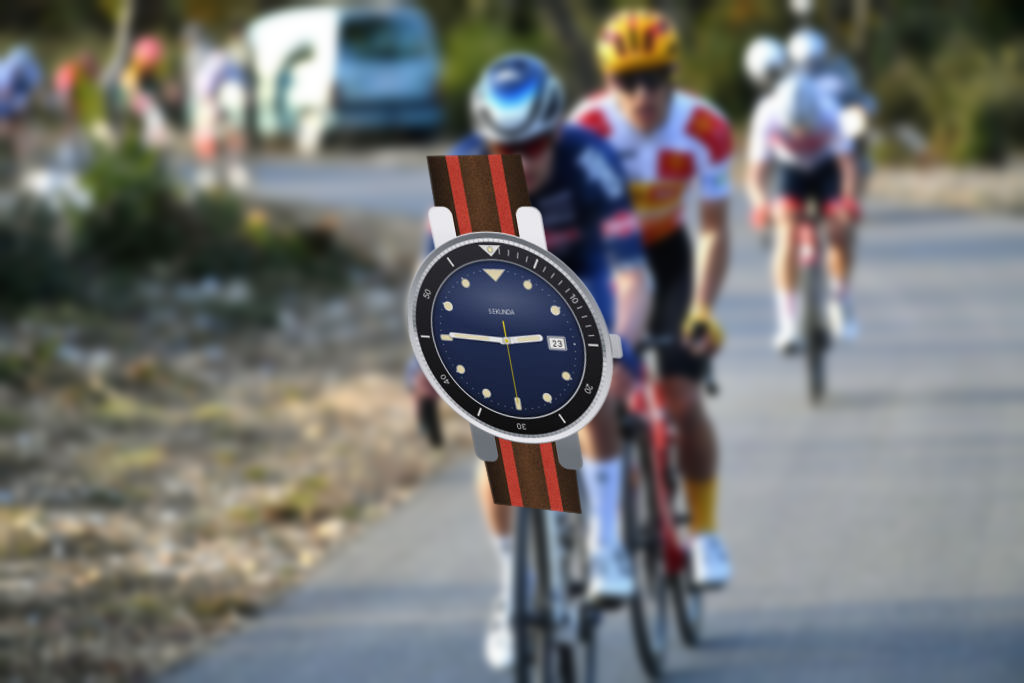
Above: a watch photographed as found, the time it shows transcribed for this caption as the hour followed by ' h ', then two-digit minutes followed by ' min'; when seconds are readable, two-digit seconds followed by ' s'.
2 h 45 min 30 s
